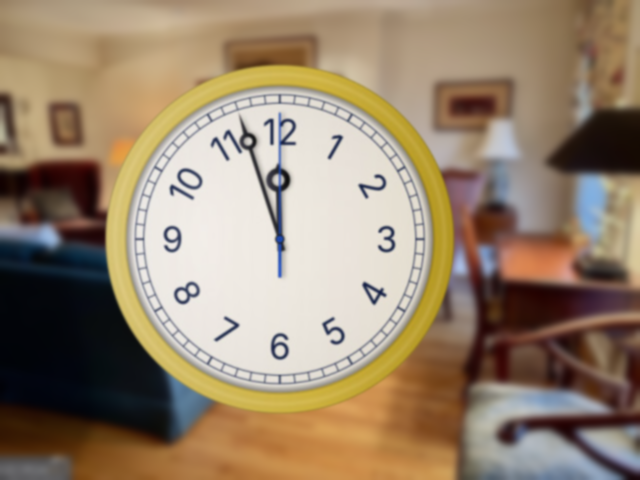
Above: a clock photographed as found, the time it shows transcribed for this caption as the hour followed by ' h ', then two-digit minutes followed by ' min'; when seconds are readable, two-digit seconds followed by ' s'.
11 h 57 min 00 s
